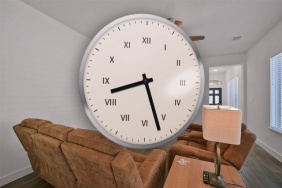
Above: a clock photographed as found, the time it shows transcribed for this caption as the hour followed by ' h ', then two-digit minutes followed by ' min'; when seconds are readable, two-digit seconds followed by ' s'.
8 h 27 min
